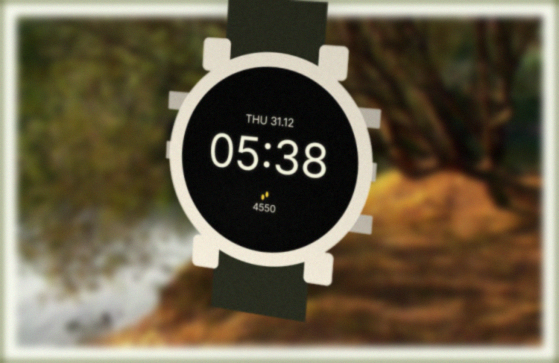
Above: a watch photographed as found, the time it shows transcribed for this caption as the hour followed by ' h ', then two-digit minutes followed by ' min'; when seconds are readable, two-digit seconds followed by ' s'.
5 h 38 min
